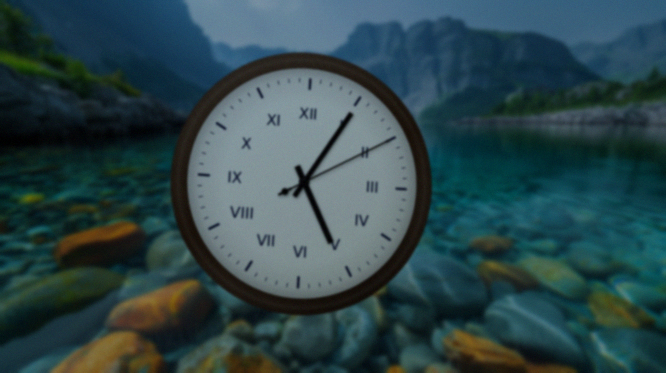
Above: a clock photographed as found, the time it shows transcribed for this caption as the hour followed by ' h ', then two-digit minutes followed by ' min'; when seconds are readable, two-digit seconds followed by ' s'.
5 h 05 min 10 s
